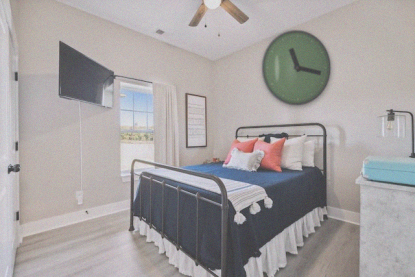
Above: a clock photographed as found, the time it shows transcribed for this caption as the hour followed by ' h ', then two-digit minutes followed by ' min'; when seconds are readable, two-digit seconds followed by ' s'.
11 h 17 min
